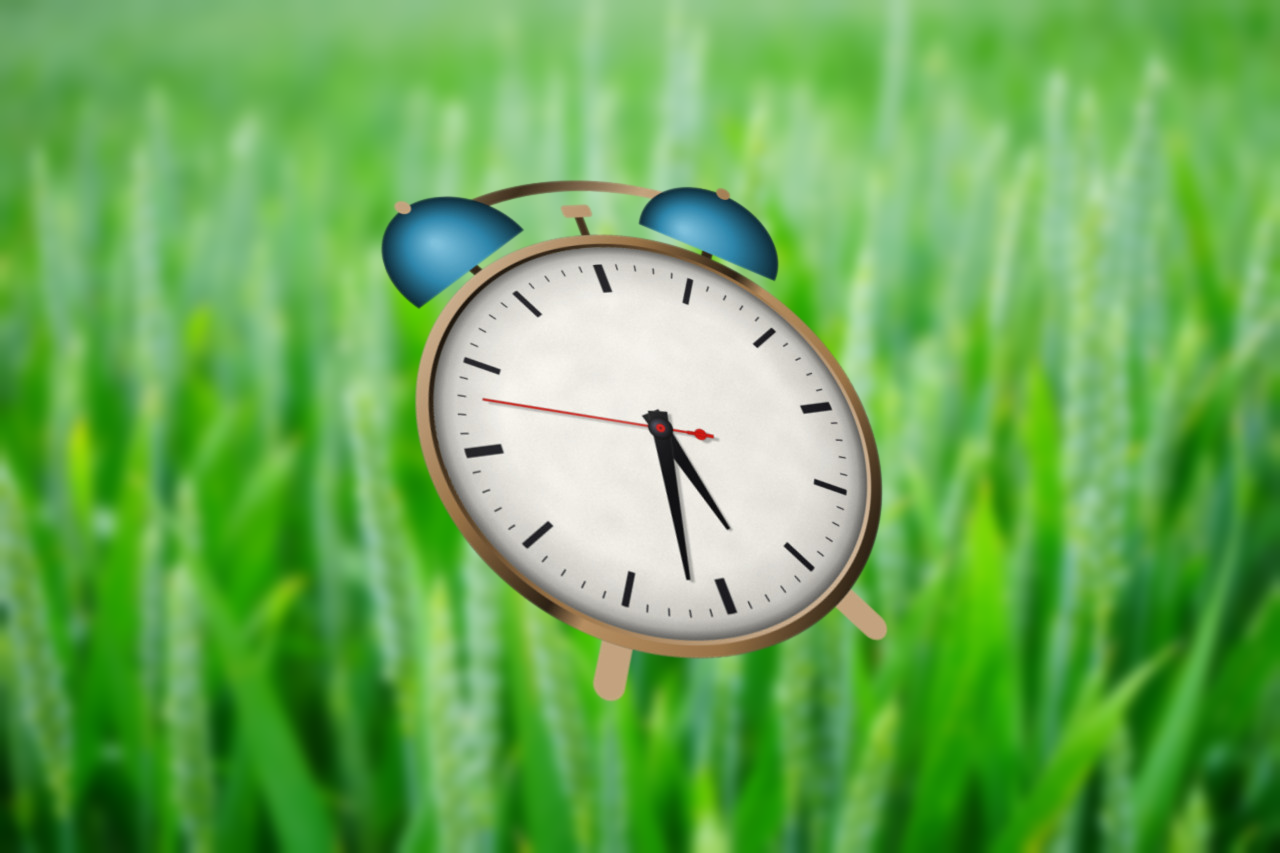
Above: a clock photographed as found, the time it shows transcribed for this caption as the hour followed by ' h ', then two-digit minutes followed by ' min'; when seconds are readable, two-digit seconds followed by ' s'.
5 h 31 min 48 s
